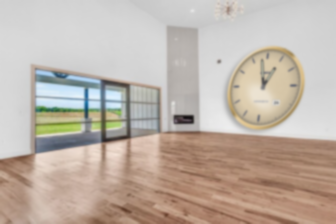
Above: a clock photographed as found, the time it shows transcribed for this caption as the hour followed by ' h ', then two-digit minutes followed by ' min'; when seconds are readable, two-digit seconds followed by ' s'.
12 h 58 min
